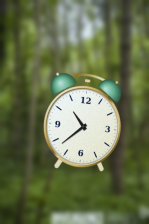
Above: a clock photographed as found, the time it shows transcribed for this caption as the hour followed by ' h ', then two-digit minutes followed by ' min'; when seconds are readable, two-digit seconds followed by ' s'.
10 h 38 min
